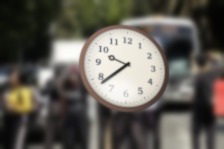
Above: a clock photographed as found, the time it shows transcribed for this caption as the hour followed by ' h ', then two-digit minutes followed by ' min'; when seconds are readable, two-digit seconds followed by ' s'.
9 h 38 min
